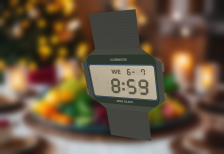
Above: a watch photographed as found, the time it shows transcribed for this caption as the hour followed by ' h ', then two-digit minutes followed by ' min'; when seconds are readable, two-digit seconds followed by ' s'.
8 h 59 min
